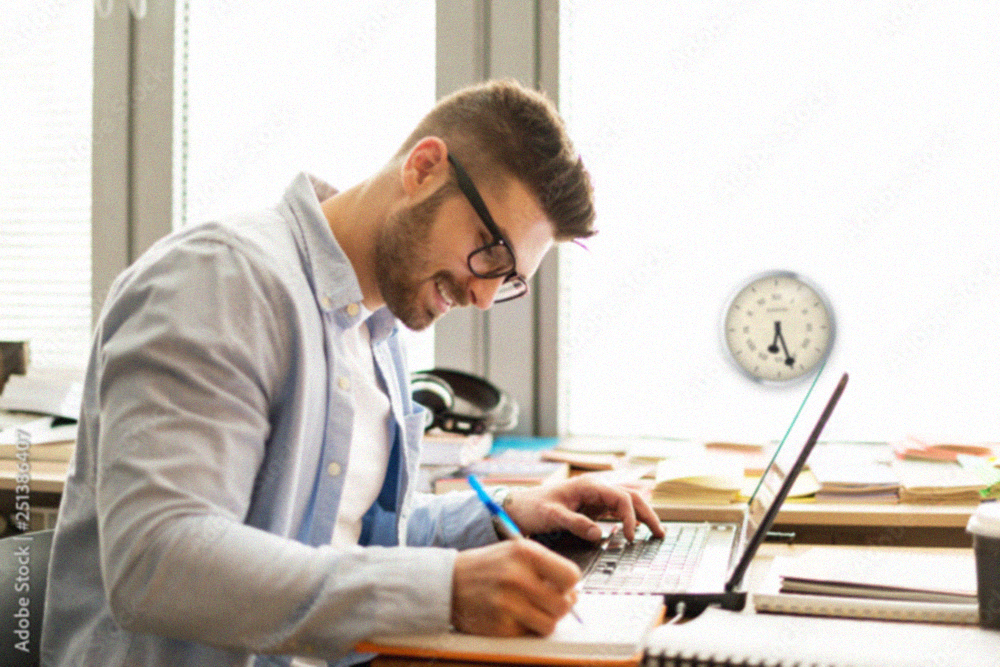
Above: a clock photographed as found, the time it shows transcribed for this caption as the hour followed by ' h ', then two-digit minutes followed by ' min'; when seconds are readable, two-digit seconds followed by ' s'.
6 h 27 min
